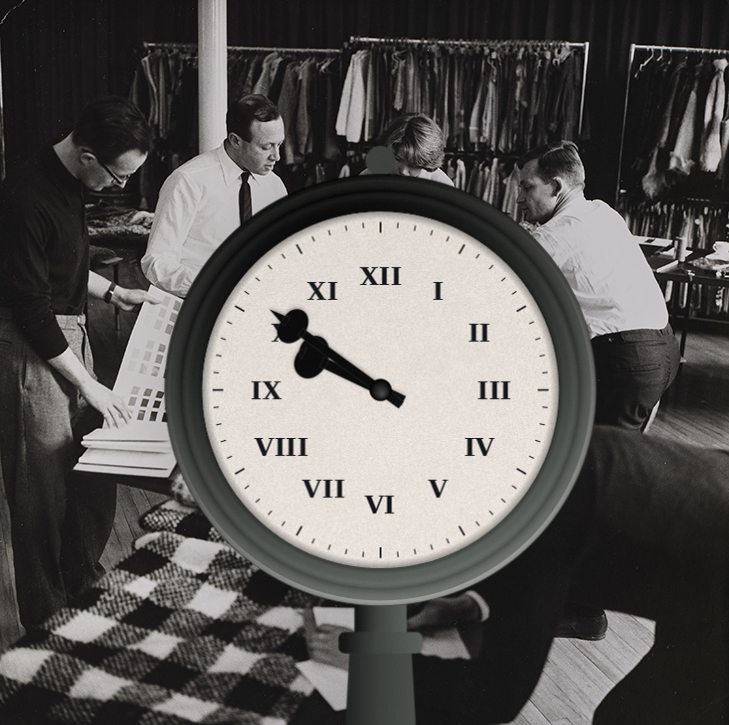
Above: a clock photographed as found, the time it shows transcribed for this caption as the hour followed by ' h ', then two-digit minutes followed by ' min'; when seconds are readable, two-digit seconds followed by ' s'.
9 h 51 min
